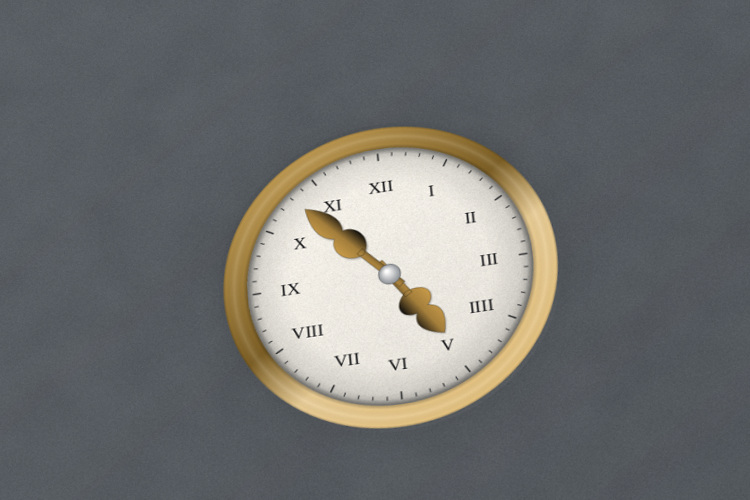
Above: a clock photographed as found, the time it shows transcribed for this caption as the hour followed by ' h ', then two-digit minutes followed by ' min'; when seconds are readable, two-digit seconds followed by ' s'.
4 h 53 min
